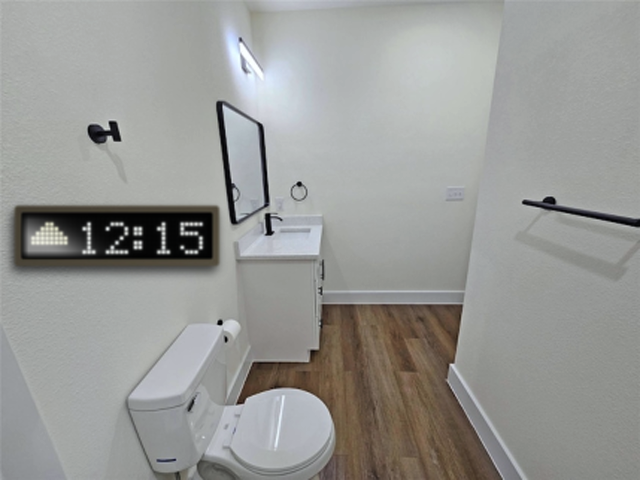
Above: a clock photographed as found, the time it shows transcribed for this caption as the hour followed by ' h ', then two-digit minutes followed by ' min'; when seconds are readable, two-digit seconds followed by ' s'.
12 h 15 min
